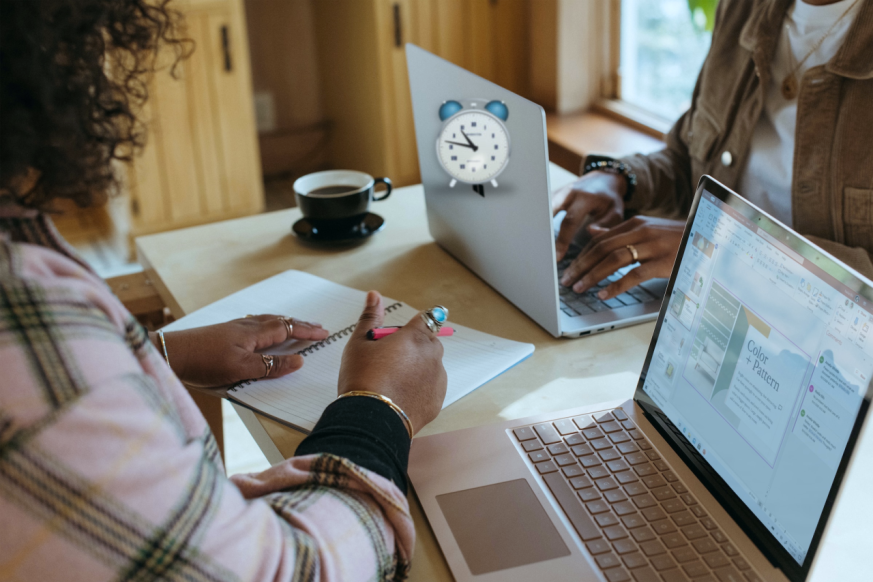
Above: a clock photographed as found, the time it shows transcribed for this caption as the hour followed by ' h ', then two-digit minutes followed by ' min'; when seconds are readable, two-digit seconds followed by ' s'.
10 h 47 min
